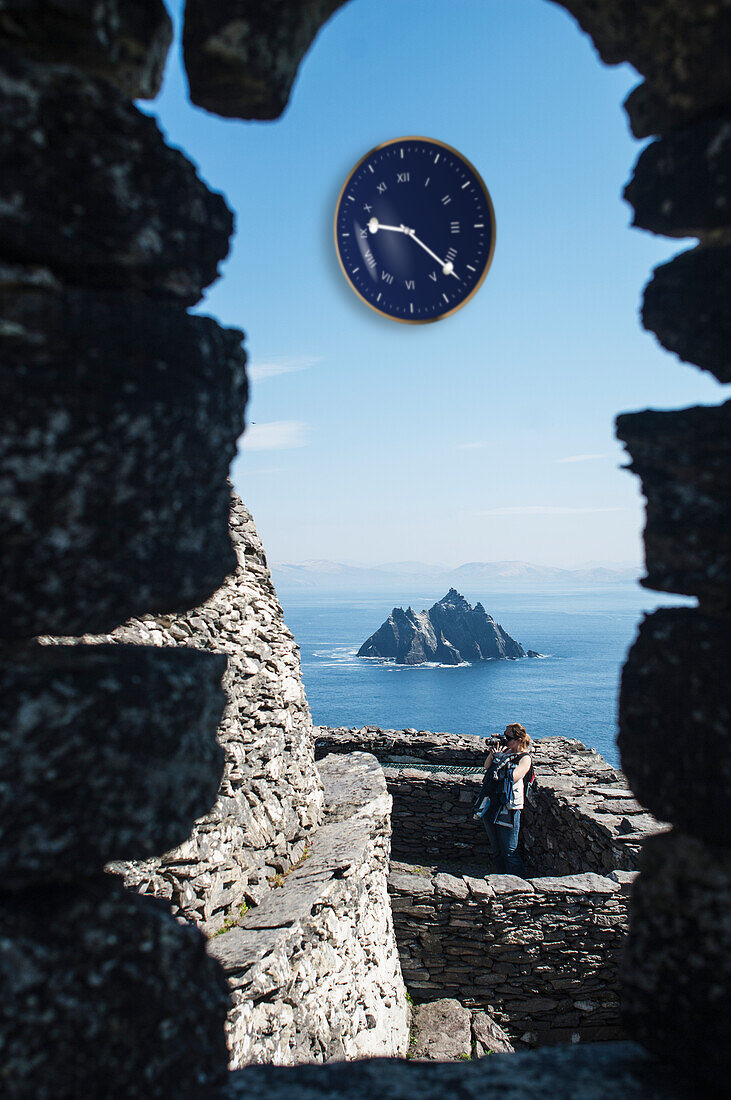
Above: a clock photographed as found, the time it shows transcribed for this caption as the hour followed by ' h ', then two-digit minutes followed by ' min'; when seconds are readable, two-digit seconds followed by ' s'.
9 h 22 min
